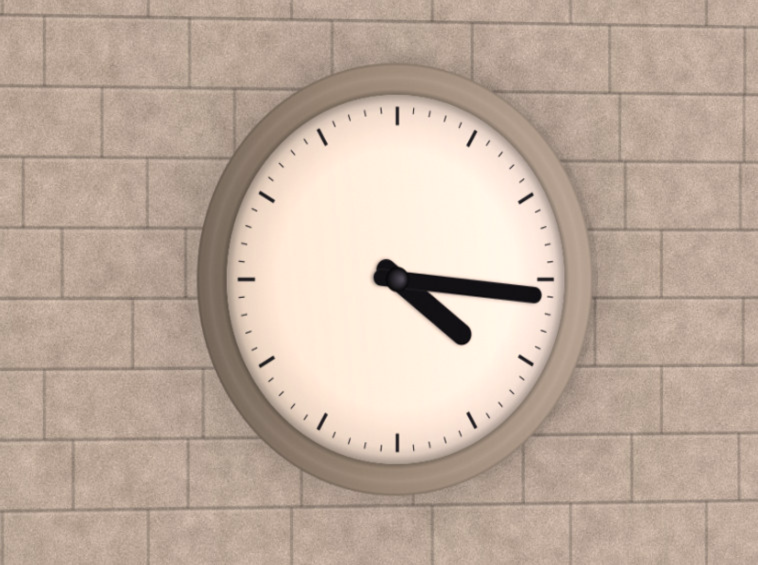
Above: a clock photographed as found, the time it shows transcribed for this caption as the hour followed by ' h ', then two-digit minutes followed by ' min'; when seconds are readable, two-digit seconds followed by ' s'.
4 h 16 min
